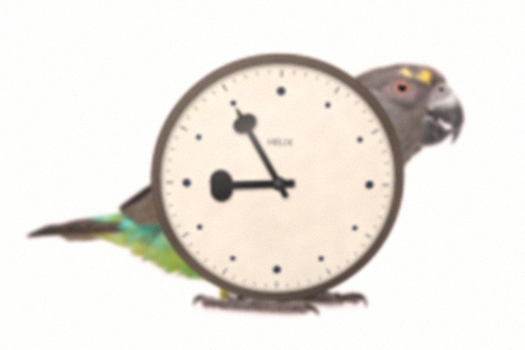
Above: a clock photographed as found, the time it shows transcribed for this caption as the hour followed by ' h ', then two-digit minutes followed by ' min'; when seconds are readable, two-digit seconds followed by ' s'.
8 h 55 min
